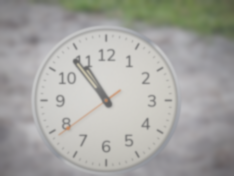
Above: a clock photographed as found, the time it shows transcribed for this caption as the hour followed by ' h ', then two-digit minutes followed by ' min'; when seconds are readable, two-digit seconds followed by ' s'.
10 h 53 min 39 s
